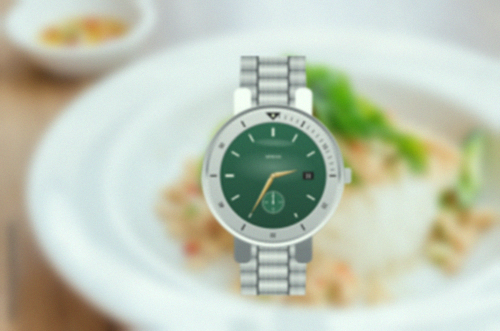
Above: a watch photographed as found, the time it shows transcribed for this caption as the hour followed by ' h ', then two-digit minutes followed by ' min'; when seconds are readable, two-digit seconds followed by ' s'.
2 h 35 min
